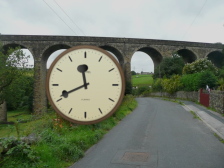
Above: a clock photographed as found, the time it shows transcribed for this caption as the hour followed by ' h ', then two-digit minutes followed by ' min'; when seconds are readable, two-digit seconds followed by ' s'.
11 h 41 min
